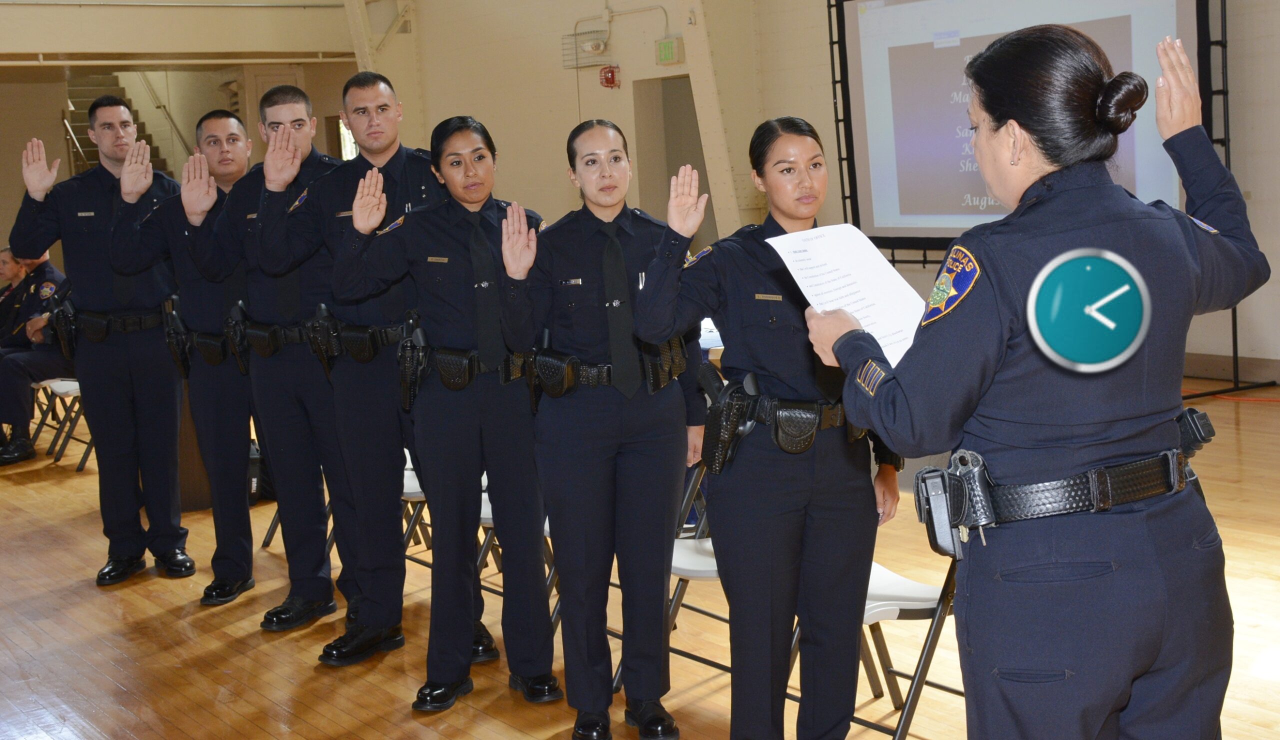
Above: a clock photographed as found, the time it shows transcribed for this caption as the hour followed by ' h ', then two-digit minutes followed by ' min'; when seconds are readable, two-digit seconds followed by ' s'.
4 h 10 min
